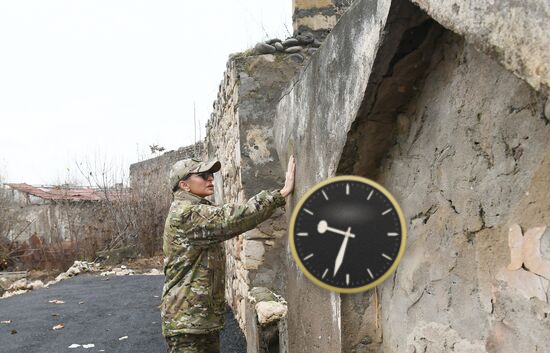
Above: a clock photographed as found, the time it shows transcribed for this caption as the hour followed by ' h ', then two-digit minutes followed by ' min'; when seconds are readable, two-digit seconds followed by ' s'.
9 h 33 min
